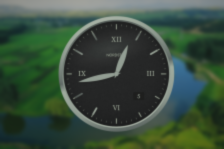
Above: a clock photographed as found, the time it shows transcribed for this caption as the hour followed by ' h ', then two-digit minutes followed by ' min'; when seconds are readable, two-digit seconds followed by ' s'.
12 h 43 min
